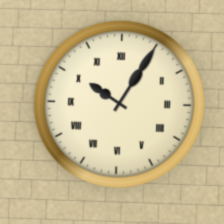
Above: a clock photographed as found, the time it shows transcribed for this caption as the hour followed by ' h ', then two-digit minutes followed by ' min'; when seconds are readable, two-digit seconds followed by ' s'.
10 h 05 min
